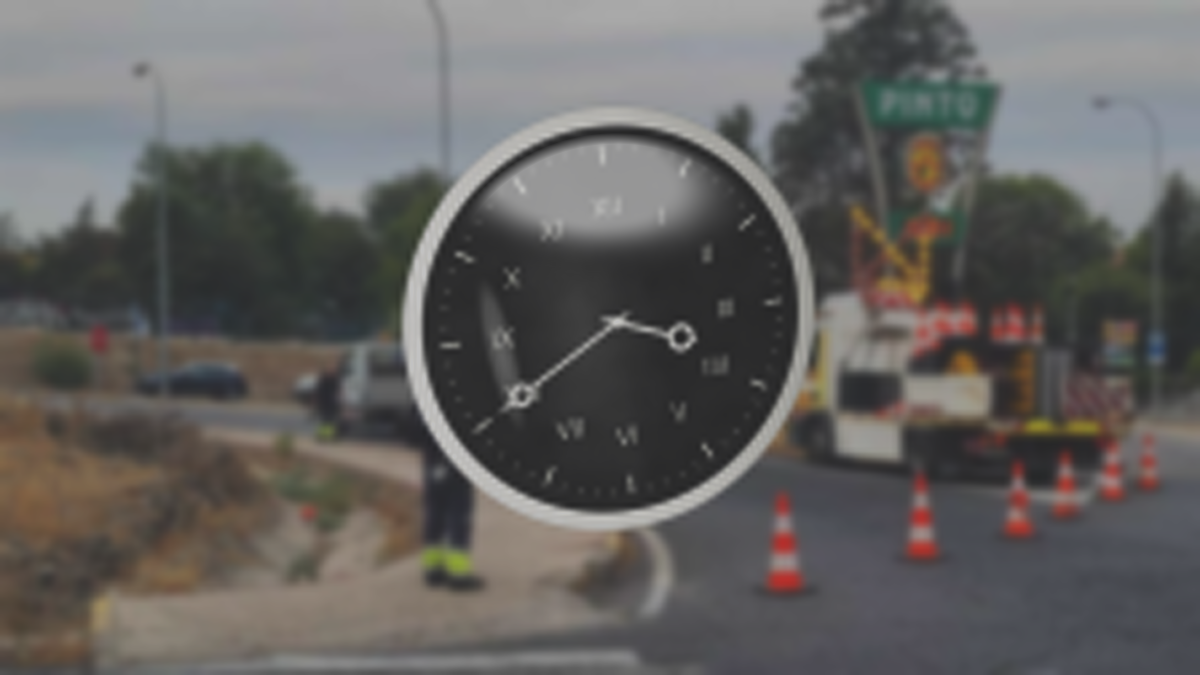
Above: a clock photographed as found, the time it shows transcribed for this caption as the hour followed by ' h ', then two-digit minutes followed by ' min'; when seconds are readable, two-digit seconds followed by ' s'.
3 h 40 min
